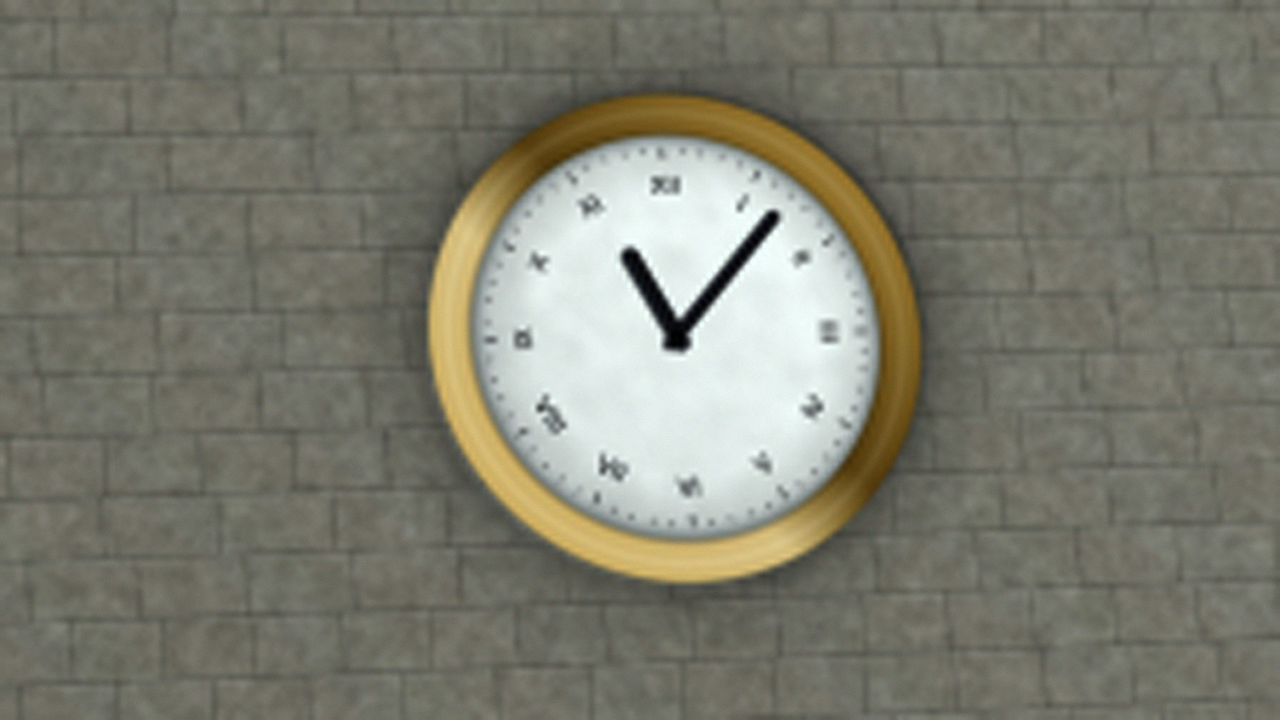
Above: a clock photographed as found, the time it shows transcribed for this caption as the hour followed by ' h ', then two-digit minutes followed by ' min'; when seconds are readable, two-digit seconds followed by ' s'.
11 h 07 min
